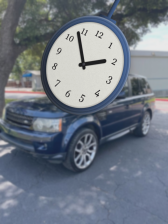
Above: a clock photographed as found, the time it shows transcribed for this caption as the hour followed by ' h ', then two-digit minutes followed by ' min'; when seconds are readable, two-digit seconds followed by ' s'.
1 h 53 min
